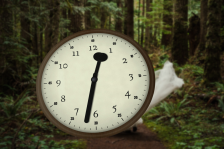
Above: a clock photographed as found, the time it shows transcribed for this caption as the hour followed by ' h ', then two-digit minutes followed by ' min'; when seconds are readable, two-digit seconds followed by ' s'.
12 h 32 min
